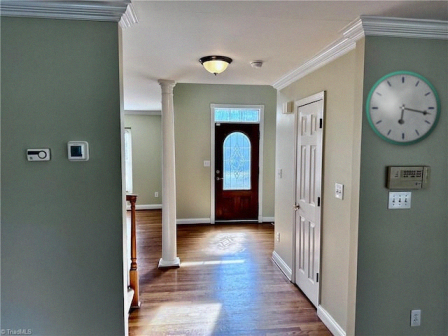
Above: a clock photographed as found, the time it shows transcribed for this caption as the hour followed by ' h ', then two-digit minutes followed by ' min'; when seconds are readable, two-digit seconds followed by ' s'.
6 h 17 min
